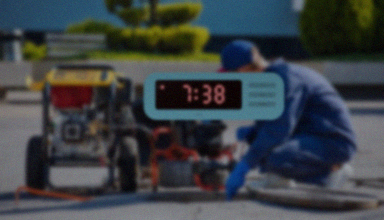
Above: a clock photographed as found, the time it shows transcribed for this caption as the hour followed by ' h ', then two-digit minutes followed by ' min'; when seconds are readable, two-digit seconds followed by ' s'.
7 h 38 min
